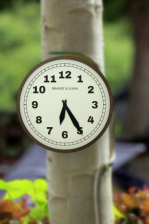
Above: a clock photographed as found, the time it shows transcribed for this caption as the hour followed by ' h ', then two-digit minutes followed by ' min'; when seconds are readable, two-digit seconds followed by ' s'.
6 h 25 min
